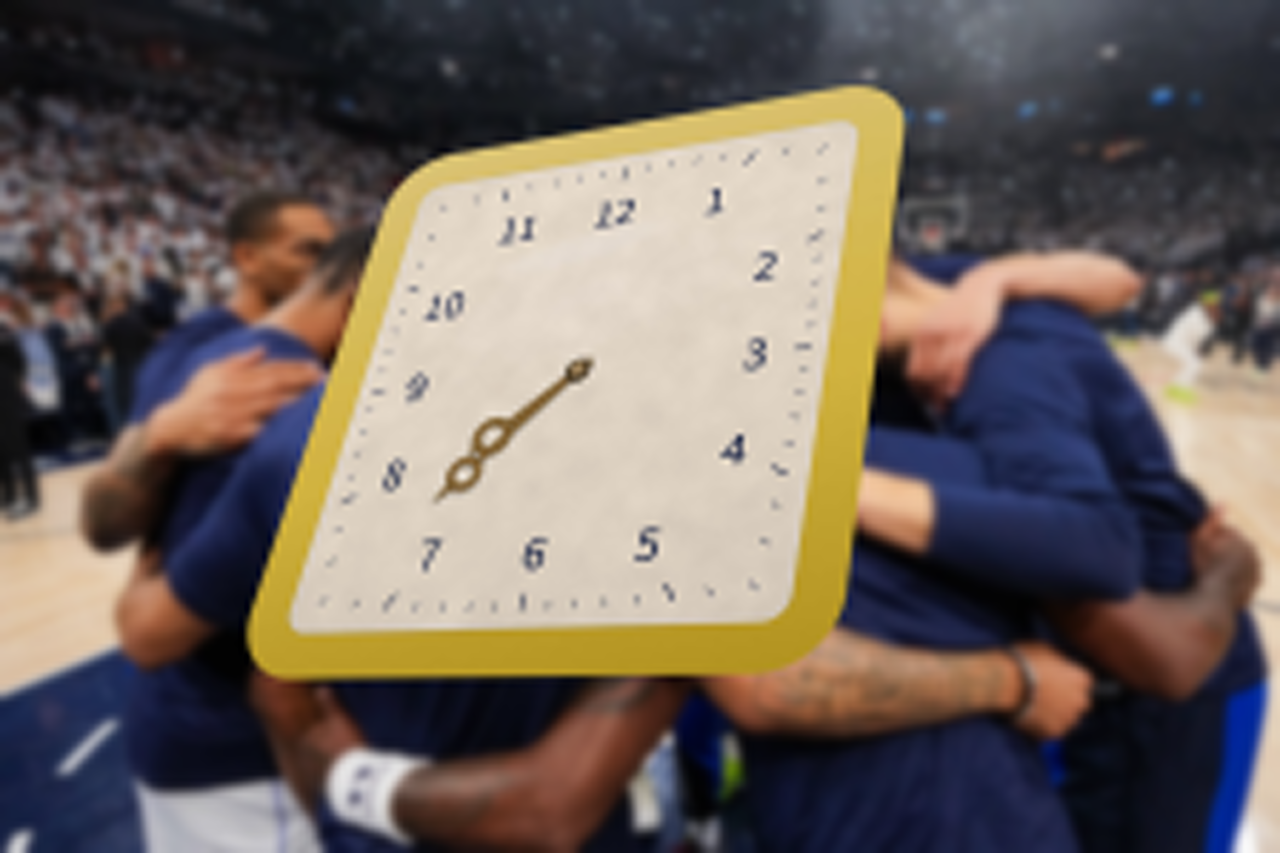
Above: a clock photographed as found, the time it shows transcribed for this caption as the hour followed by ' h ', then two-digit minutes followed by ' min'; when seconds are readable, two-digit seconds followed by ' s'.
7 h 37 min
